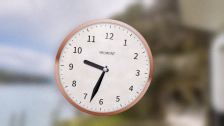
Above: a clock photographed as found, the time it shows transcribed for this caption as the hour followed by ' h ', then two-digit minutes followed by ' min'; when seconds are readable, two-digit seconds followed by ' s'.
9 h 33 min
